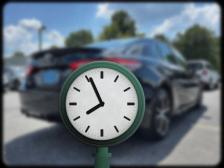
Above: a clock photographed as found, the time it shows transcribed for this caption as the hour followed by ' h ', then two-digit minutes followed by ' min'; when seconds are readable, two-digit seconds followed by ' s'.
7 h 56 min
